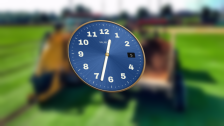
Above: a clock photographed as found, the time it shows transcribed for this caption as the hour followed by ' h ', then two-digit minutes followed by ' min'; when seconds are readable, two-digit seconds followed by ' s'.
12 h 33 min
